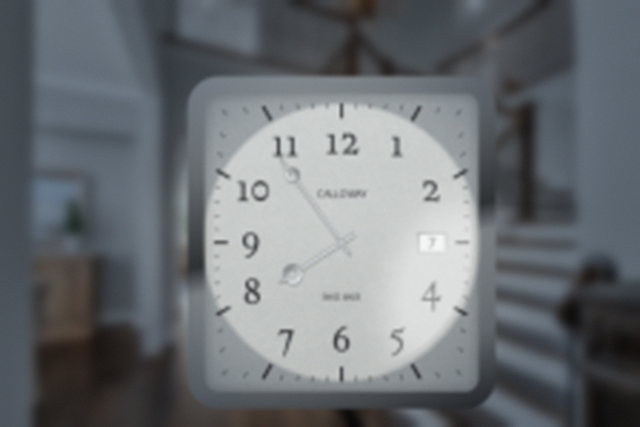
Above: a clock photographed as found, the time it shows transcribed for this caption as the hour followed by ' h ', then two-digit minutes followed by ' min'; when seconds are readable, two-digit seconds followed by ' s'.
7 h 54 min
